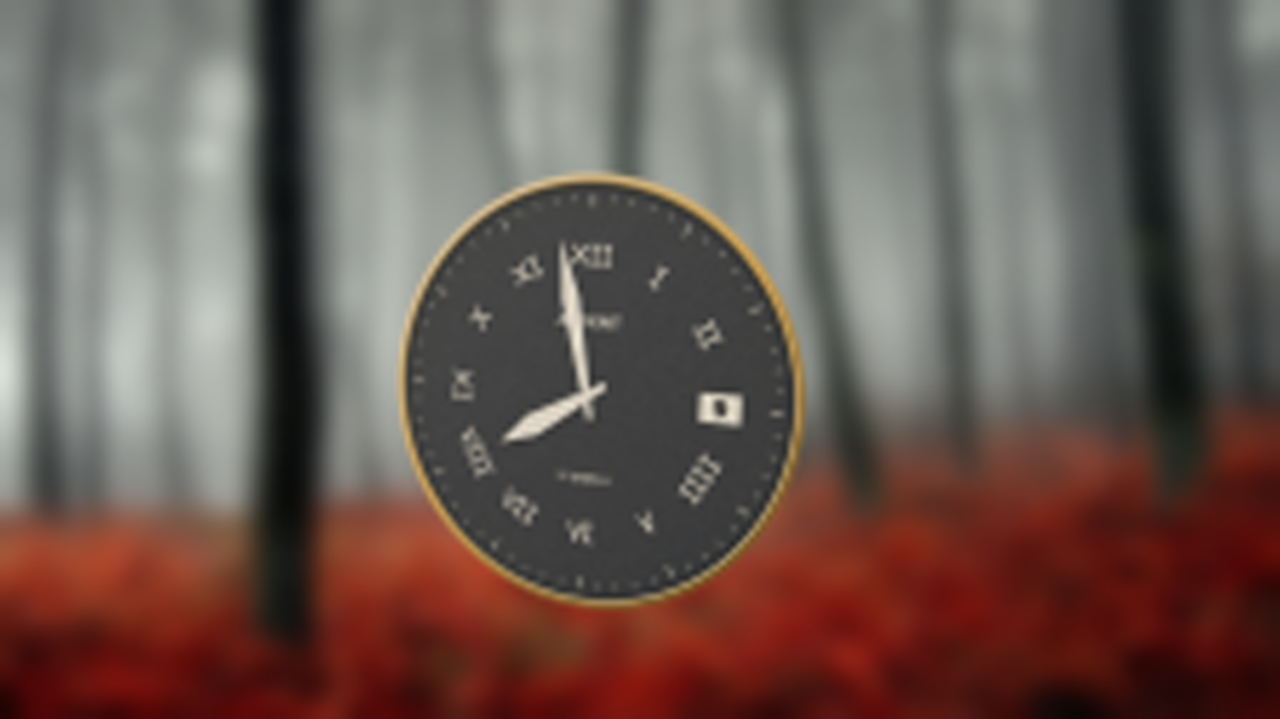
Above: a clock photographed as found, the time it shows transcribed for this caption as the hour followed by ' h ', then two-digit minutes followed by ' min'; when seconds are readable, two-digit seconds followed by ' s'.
7 h 58 min
